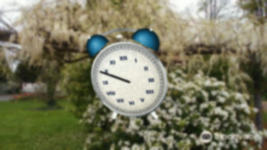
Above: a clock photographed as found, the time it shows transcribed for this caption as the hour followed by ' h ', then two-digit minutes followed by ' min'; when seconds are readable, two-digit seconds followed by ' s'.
9 h 49 min
